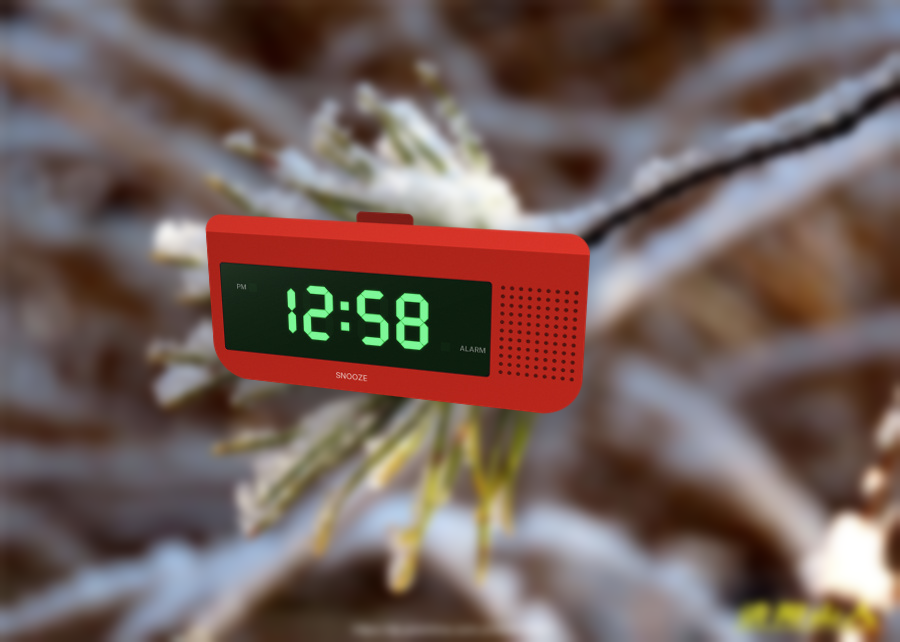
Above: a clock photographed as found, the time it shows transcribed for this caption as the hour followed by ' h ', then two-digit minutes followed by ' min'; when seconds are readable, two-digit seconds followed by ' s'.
12 h 58 min
